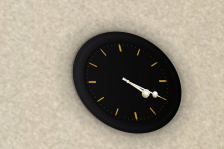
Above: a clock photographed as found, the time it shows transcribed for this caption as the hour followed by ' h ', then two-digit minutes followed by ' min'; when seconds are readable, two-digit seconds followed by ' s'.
4 h 20 min
